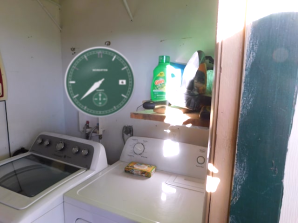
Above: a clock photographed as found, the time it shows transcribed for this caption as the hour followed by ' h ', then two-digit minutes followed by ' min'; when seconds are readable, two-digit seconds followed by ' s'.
7 h 38 min
